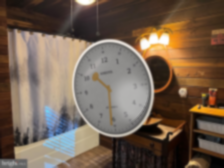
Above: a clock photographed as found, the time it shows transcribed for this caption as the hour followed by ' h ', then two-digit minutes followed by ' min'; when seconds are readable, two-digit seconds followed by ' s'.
10 h 31 min
